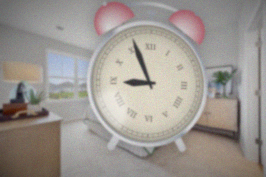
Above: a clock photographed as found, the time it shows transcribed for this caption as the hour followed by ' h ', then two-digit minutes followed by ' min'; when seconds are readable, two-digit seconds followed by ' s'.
8 h 56 min
